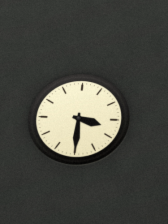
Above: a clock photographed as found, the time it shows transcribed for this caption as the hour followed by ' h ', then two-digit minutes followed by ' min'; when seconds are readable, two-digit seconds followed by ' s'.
3 h 30 min
